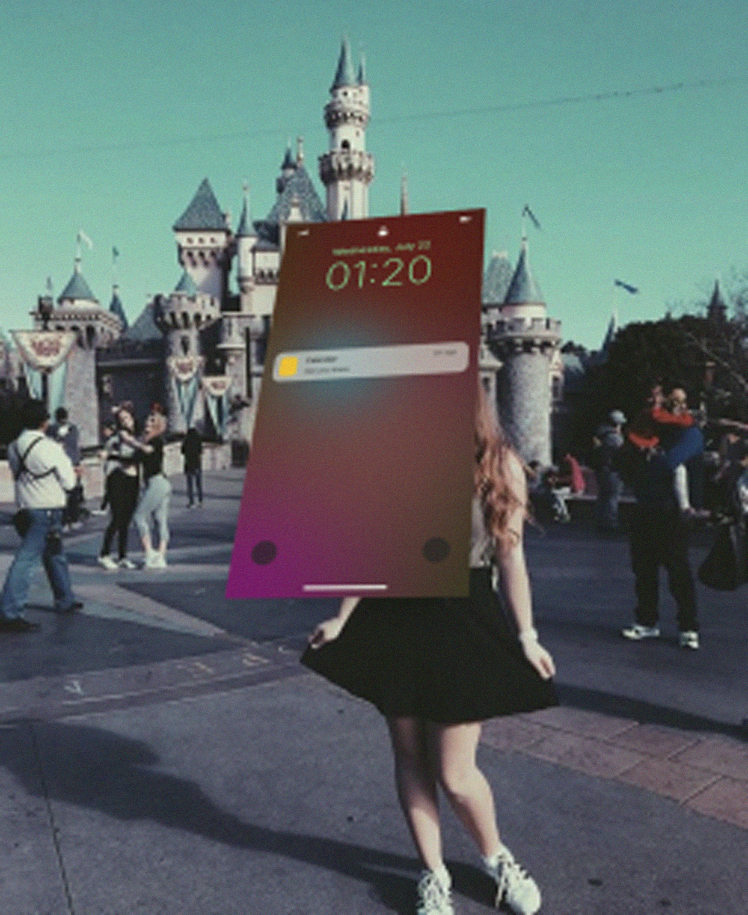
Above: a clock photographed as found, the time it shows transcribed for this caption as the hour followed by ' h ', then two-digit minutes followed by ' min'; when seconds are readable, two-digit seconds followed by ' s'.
1 h 20 min
